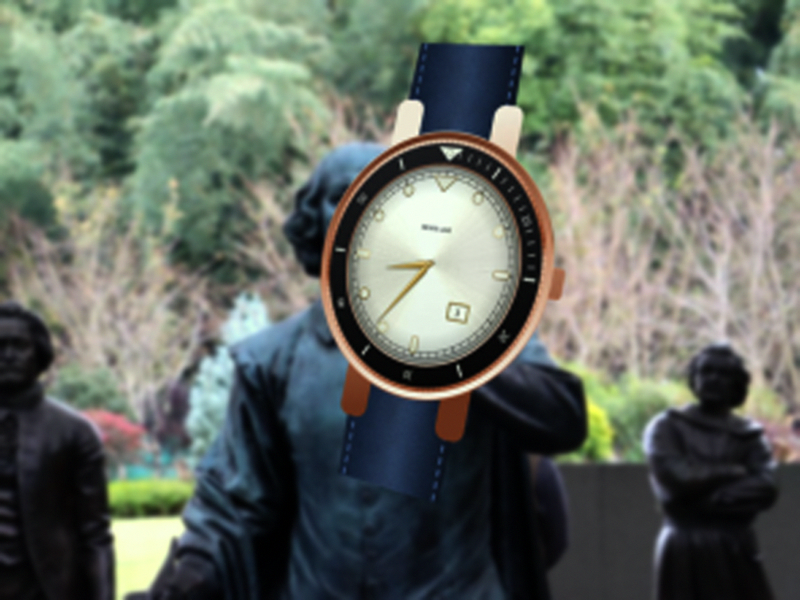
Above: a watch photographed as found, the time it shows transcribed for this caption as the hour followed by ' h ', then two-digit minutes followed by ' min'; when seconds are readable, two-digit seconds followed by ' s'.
8 h 36 min
